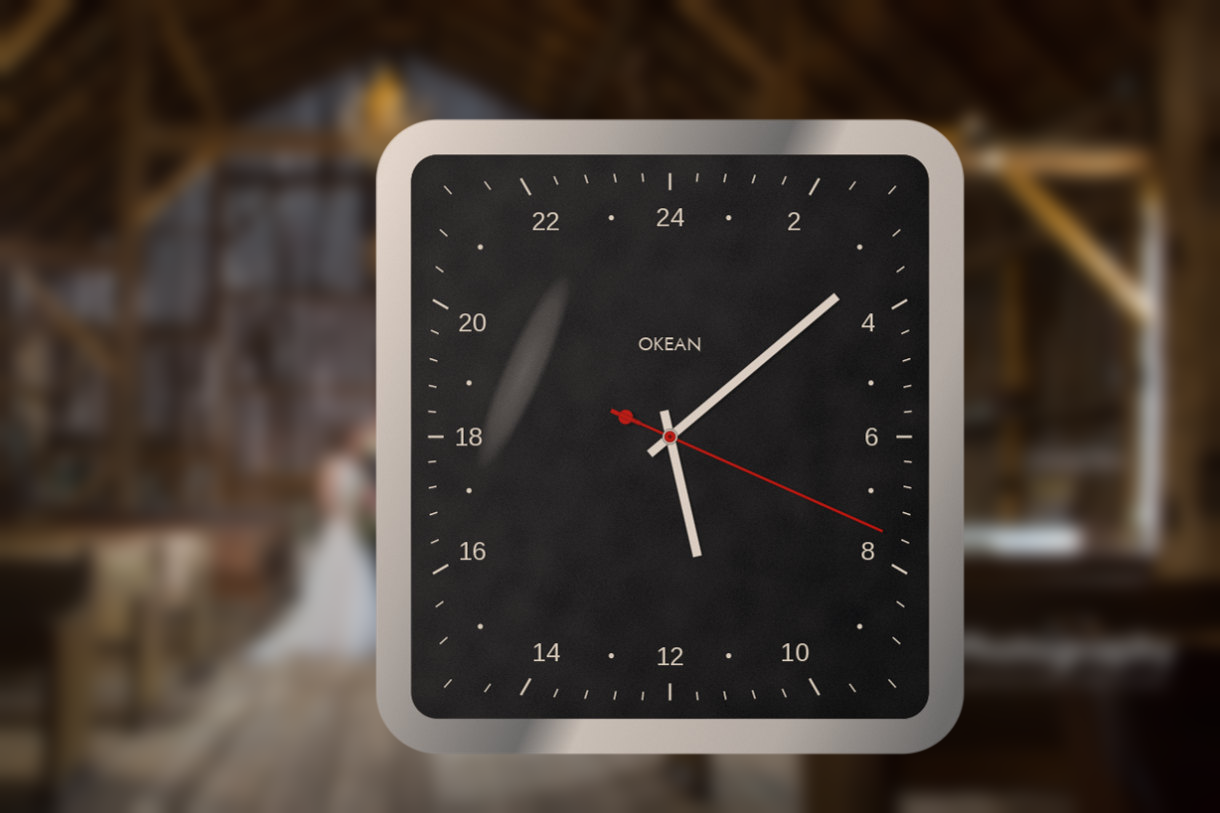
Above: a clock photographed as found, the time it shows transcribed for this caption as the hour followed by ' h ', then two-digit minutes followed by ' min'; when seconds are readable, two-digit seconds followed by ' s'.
11 h 08 min 19 s
